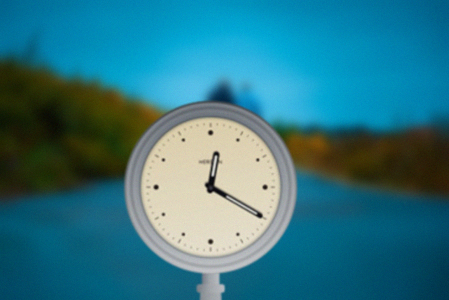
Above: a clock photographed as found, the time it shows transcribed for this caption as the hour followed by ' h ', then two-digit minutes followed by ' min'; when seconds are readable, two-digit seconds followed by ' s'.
12 h 20 min
